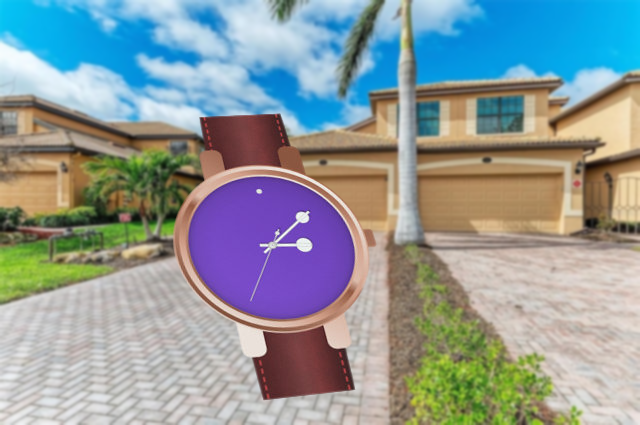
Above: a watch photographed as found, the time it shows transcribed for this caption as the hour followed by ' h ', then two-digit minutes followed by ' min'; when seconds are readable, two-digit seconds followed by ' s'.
3 h 08 min 35 s
